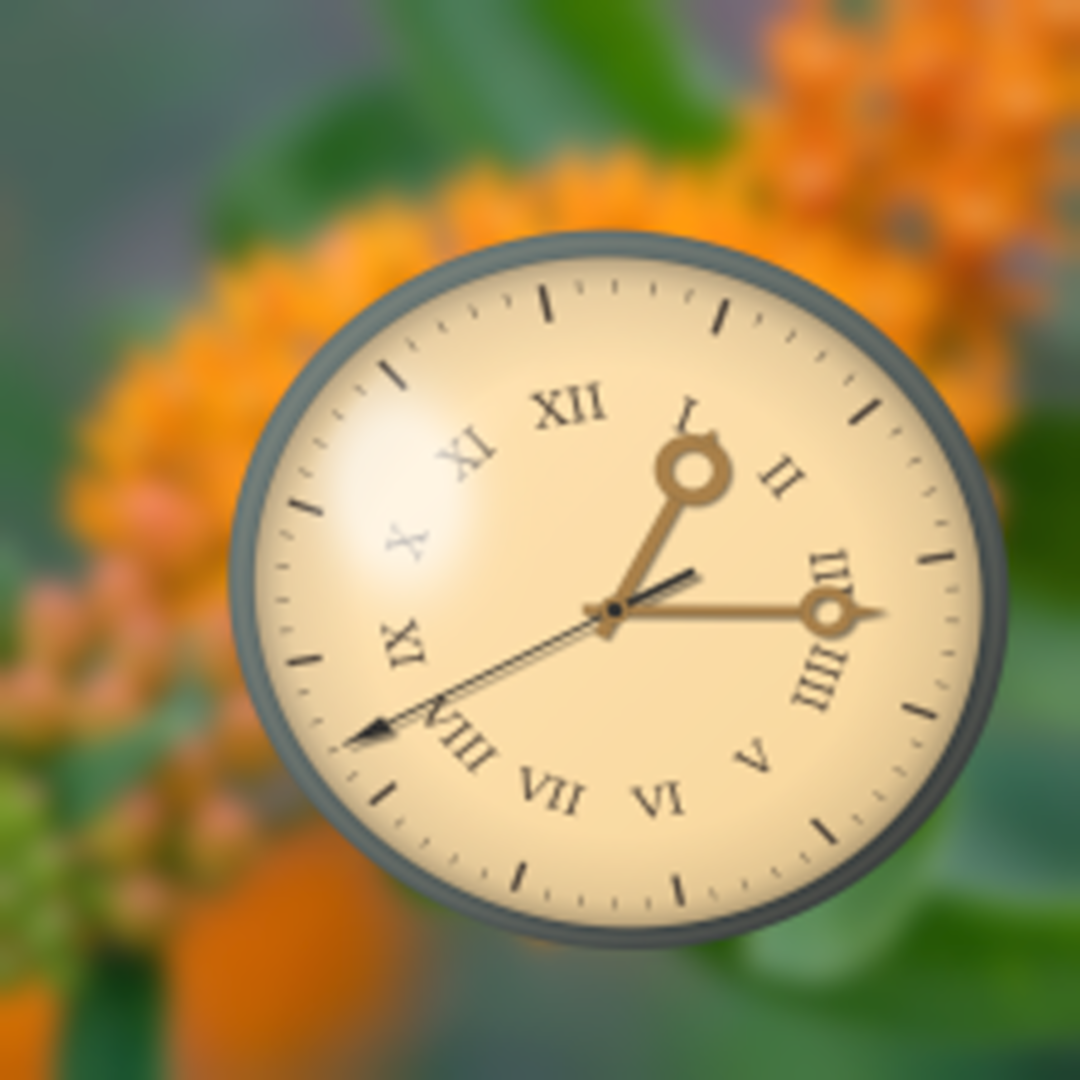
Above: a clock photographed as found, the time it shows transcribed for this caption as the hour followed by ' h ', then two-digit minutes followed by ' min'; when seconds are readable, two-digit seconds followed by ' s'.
1 h 16 min 42 s
